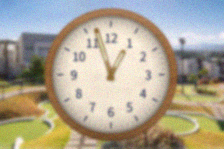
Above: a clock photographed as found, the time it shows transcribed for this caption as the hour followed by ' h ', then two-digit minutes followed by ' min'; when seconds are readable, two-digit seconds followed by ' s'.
12 h 57 min
